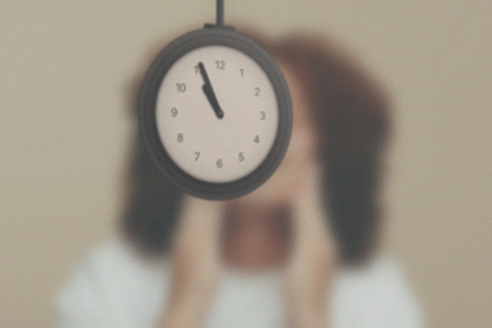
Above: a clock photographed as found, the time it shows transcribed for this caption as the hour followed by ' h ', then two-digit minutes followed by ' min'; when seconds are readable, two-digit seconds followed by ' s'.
10 h 56 min
